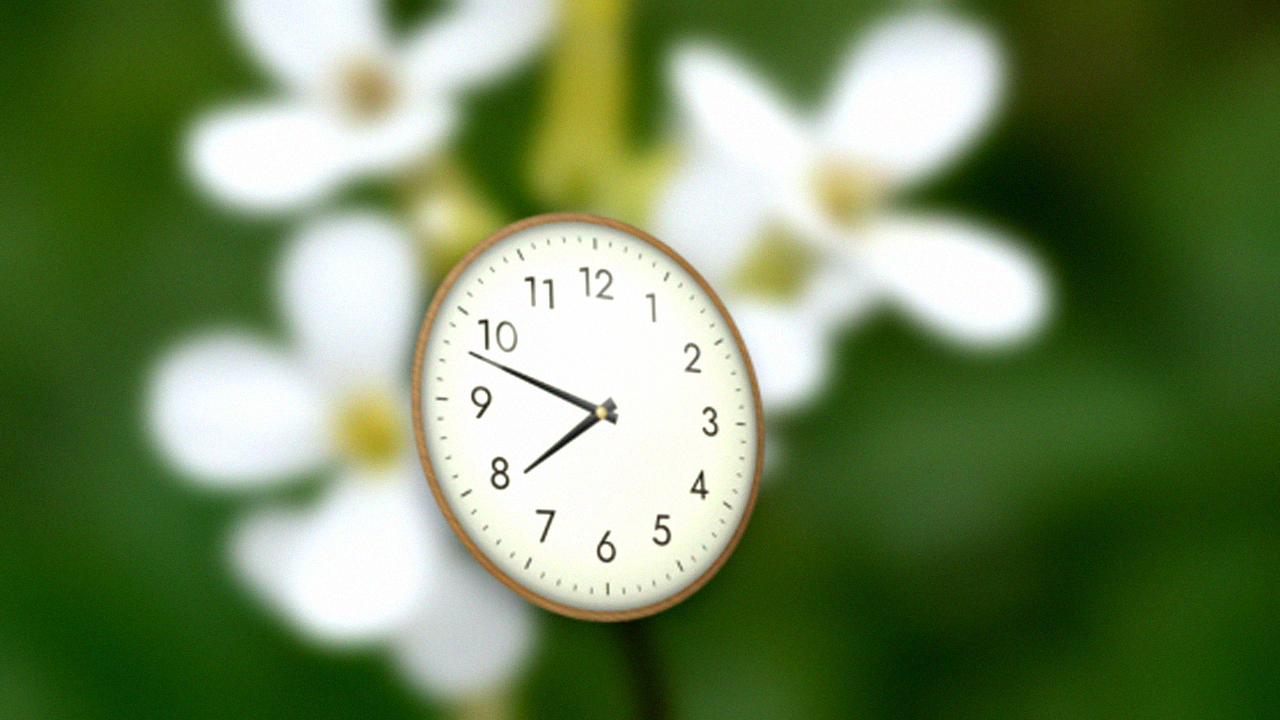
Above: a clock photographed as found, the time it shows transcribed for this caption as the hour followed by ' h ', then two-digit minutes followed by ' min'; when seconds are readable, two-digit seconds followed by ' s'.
7 h 48 min
